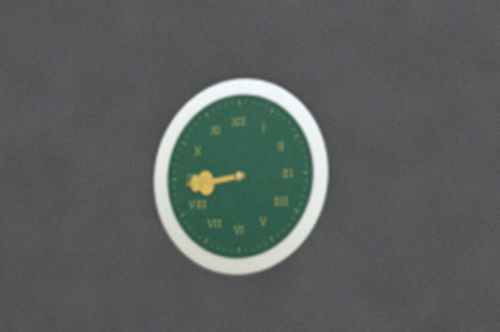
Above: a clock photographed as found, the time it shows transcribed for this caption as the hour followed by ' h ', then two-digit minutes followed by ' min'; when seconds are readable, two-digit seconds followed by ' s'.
8 h 44 min
